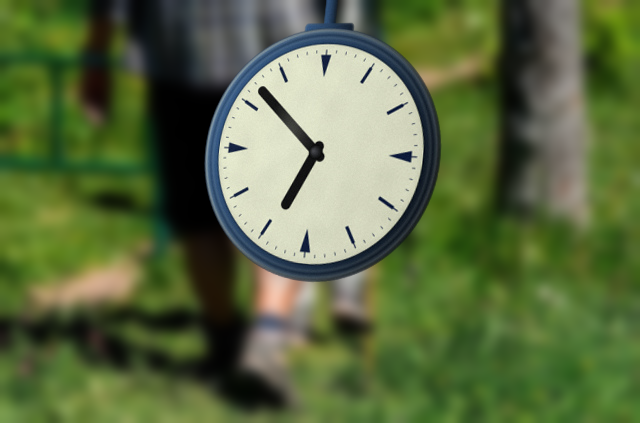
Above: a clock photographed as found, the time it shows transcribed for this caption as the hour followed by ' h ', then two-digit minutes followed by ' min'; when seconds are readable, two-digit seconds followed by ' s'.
6 h 52 min
